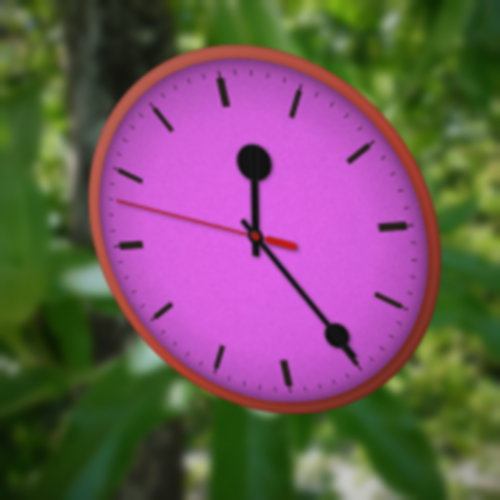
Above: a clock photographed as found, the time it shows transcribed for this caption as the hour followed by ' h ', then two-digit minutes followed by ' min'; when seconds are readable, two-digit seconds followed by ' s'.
12 h 24 min 48 s
